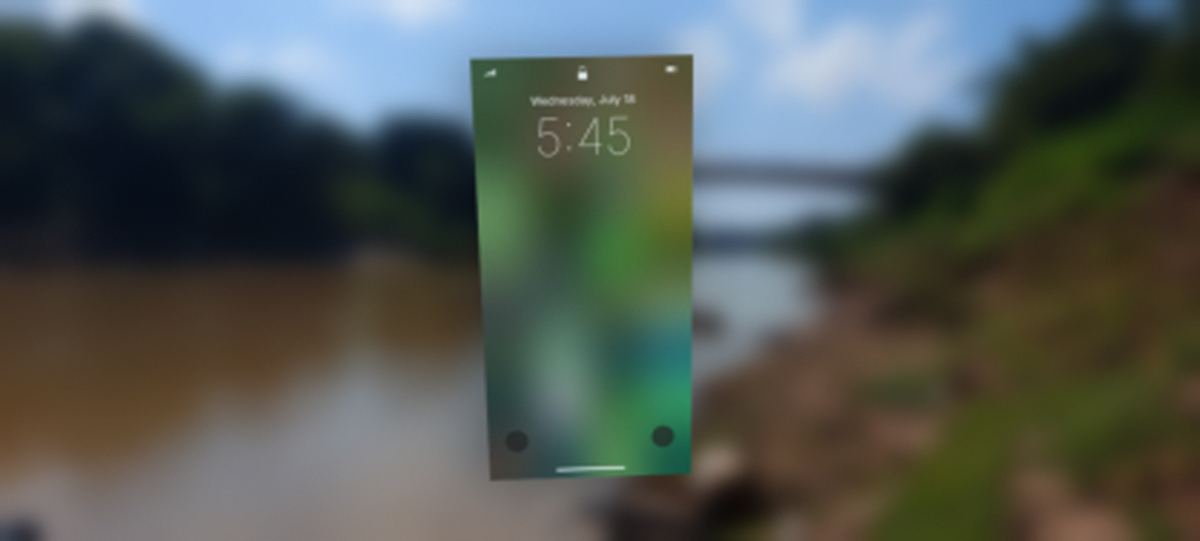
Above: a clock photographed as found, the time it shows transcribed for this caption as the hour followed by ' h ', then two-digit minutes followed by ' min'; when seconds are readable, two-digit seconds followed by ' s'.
5 h 45 min
